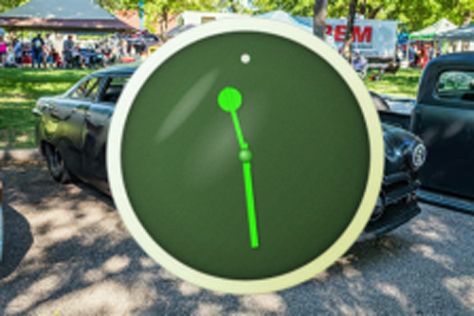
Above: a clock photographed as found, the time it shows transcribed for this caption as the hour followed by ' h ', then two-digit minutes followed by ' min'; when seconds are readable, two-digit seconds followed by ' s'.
11 h 29 min
